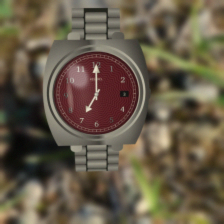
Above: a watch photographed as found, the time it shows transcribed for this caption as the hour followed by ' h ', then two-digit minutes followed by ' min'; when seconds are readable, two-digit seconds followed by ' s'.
7 h 00 min
